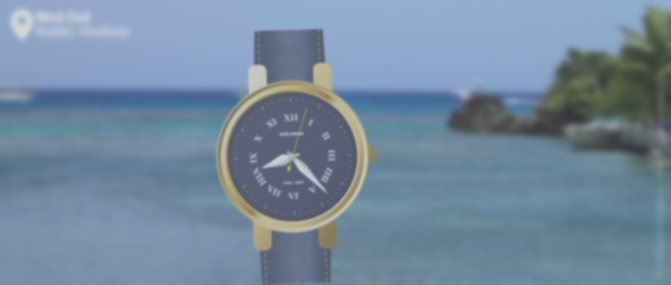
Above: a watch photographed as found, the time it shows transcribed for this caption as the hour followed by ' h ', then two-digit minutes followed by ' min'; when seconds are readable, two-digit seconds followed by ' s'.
8 h 23 min 03 s
